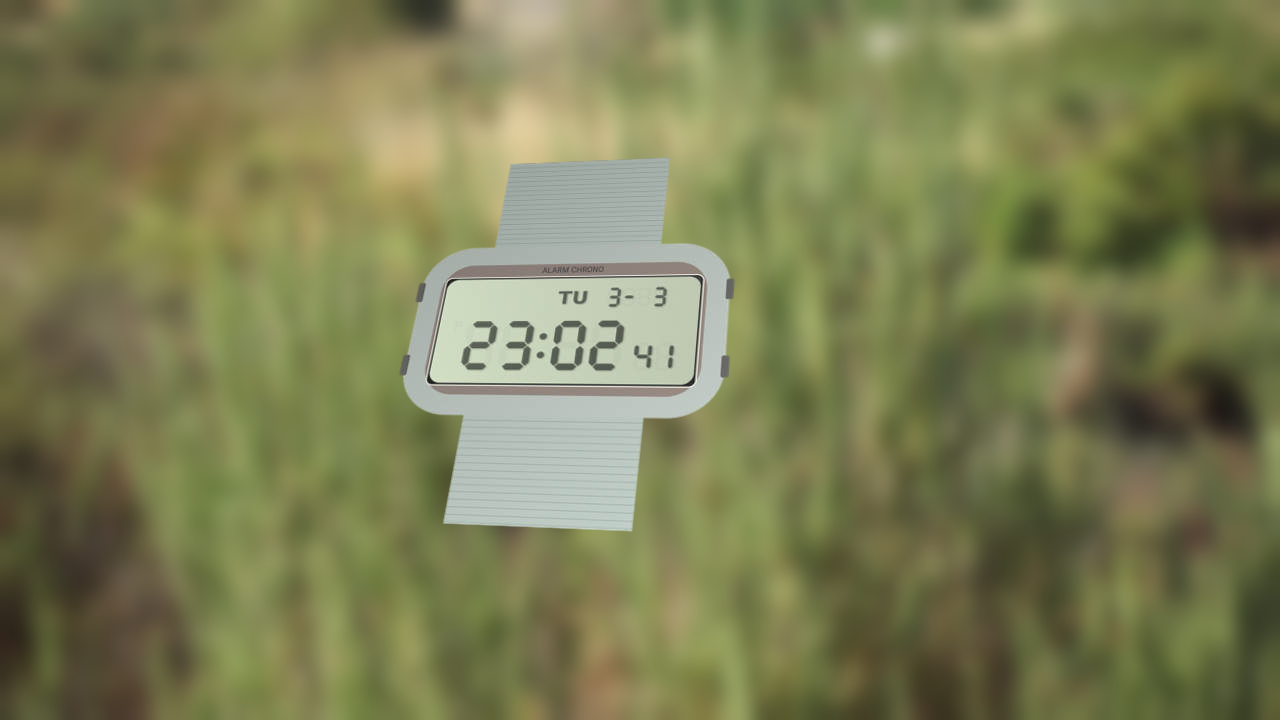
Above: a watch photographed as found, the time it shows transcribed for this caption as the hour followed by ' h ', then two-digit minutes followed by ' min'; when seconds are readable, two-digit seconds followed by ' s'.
23 h 02 min 41 s
